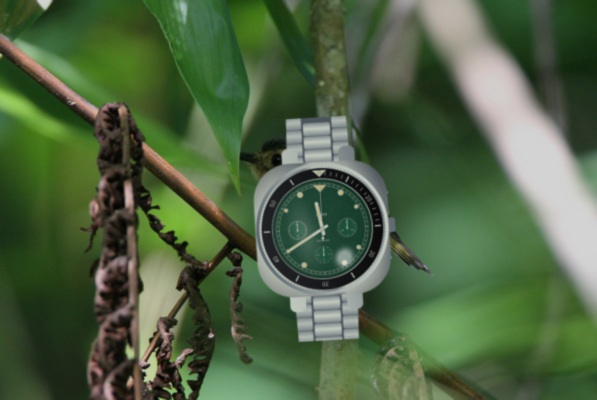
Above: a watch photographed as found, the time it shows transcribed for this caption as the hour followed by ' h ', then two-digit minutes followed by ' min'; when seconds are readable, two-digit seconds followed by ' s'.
11 h 40 min
